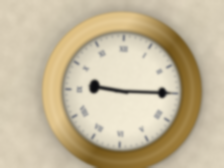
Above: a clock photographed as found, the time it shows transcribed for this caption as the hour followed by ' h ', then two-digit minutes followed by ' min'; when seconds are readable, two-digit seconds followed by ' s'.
9 h 15 min
